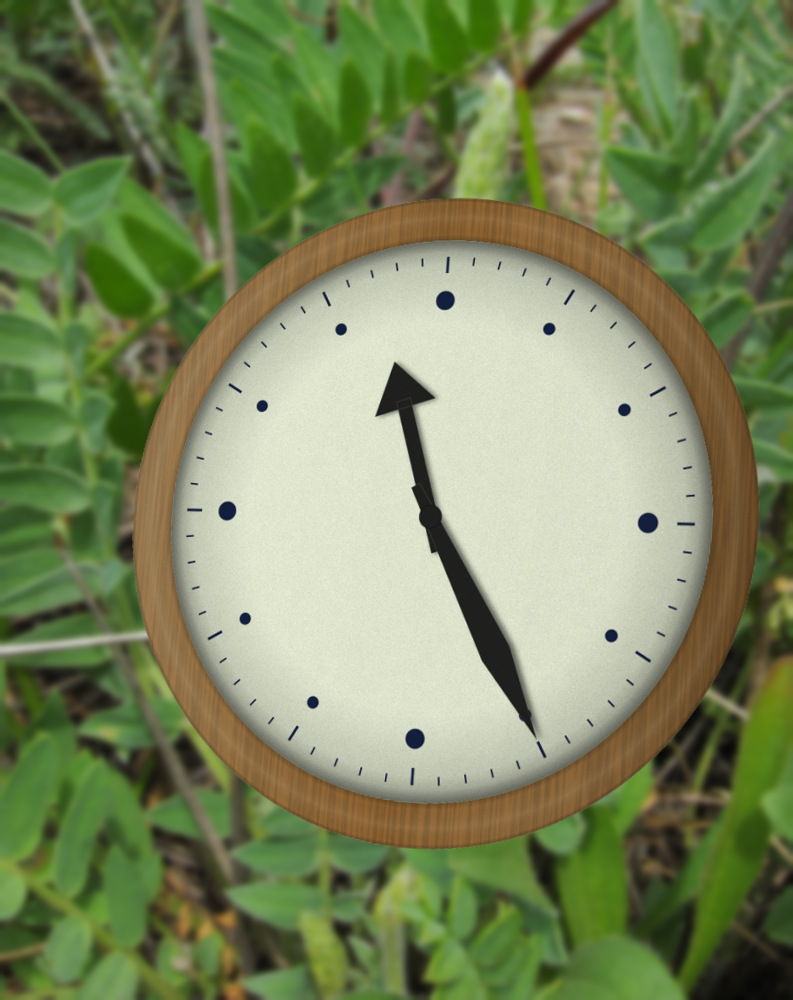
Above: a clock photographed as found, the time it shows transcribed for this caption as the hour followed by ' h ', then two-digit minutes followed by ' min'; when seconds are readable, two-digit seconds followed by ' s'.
11 h 25 min
